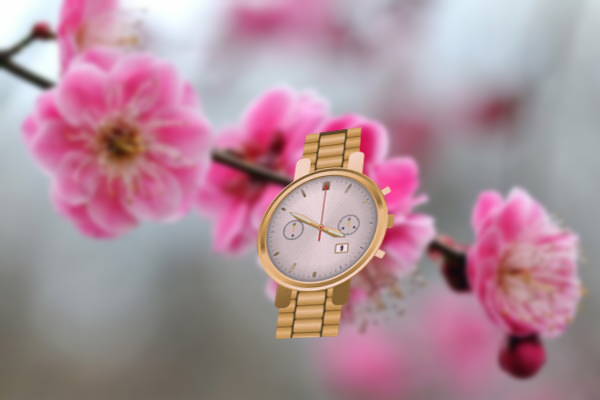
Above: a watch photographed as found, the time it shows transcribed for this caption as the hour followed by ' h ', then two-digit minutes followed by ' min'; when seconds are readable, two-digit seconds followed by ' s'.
3 h 50 min
